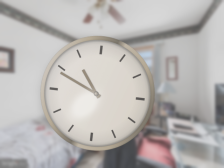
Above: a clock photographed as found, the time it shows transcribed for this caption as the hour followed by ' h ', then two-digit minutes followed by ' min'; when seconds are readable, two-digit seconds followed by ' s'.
10 h 49 min
